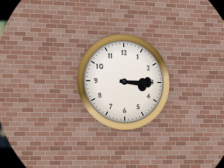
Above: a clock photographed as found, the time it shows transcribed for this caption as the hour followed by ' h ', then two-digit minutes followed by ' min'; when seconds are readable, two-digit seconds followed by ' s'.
3 h 15 min
